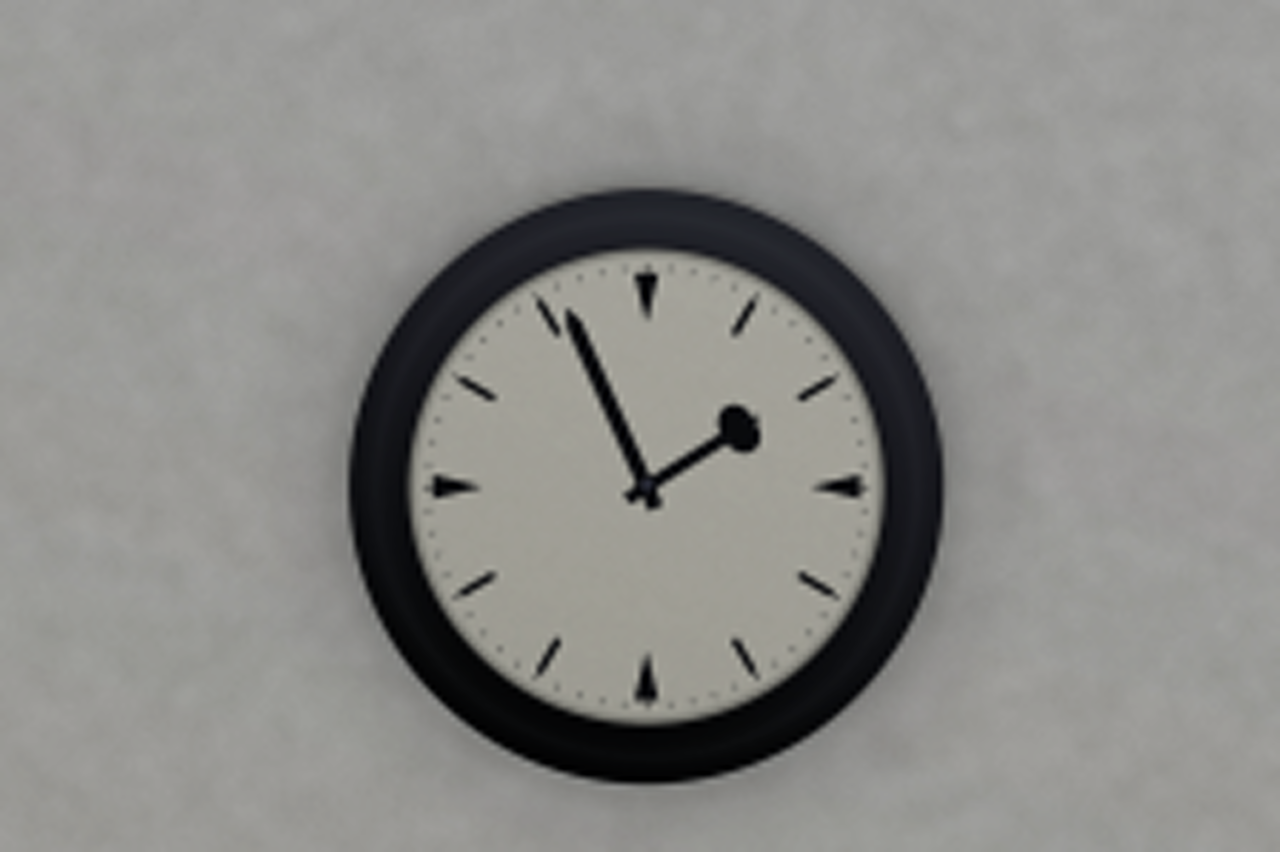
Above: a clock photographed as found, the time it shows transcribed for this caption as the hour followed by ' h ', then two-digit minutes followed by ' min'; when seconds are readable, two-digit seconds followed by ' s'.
1 h 56 min
